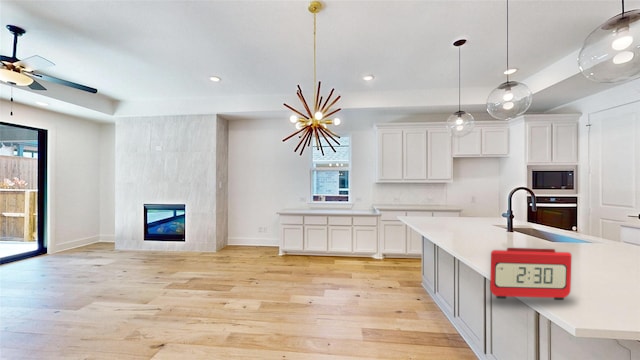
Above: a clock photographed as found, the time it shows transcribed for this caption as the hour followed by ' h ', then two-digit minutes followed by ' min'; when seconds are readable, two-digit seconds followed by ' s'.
2 h 30 min
